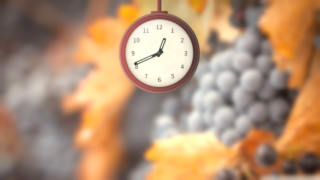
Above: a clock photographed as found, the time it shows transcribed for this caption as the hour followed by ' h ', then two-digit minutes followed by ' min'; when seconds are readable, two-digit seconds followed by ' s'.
12 h 41 min
